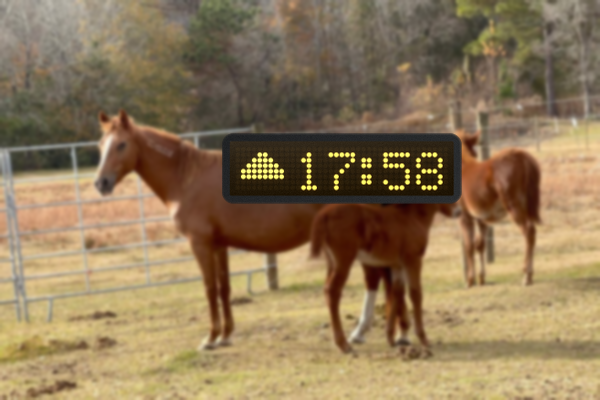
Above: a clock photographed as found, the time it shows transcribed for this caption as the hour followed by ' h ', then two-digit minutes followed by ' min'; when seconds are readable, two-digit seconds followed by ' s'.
17 h 58 min
